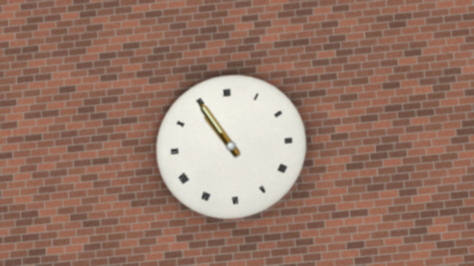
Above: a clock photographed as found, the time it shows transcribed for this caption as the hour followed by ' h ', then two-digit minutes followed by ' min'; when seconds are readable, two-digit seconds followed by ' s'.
10 h 55 min
